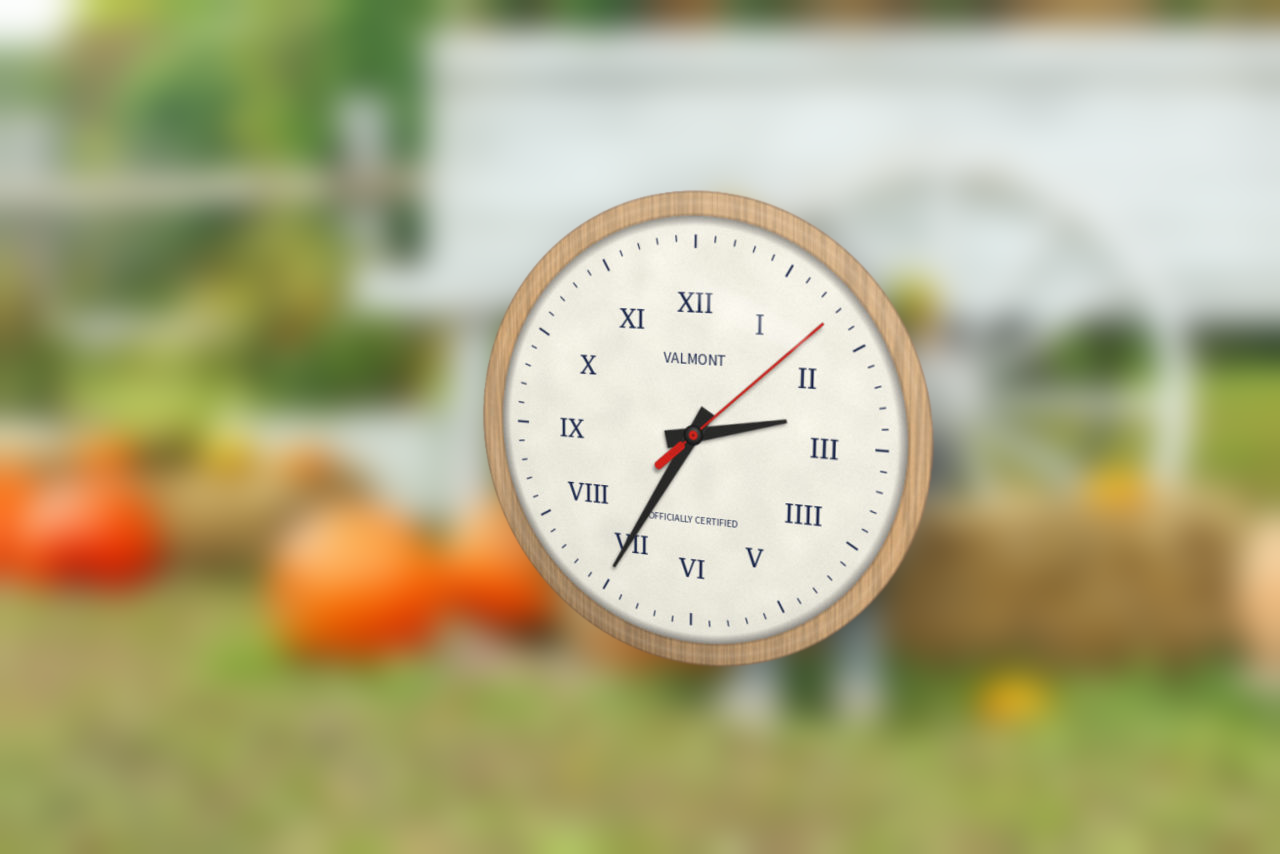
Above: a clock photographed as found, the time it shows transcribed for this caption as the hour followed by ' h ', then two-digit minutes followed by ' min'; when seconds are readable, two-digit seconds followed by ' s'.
2 h 35 min 08 s
